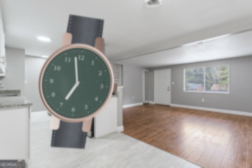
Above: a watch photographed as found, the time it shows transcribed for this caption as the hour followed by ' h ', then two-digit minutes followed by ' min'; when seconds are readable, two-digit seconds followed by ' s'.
6 h 58 min
